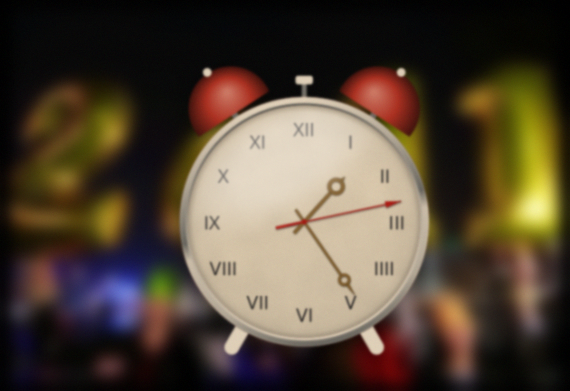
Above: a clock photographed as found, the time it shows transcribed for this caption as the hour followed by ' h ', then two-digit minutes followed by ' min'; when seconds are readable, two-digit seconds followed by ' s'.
1 h 24 min 13 s
